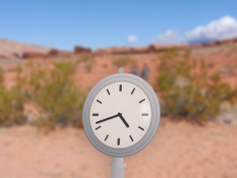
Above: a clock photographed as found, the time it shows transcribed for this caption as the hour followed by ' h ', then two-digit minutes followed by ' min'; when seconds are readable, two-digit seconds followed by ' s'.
4 h 42 min
